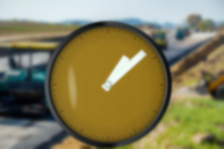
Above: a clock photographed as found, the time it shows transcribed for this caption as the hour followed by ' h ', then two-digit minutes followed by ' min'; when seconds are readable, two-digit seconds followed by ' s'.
1 h 08 min
